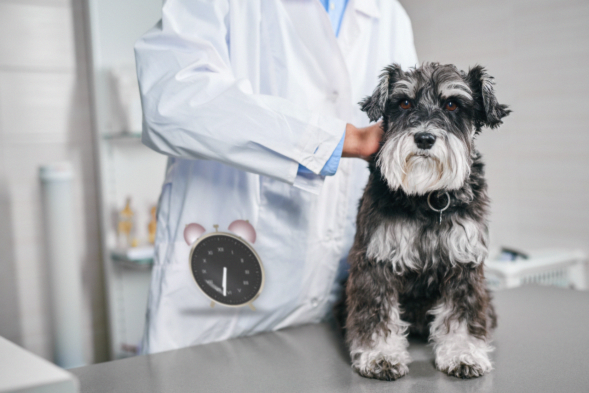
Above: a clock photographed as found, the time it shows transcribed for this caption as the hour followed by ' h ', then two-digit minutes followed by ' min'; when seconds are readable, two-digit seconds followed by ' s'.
6 h 32 min
